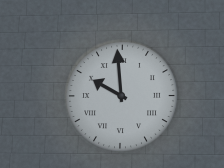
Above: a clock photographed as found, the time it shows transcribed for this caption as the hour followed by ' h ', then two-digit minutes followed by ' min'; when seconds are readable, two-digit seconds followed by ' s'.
9 h 59 min
